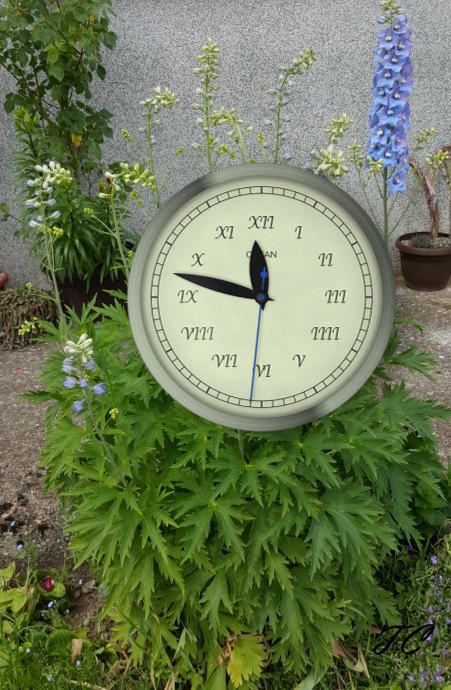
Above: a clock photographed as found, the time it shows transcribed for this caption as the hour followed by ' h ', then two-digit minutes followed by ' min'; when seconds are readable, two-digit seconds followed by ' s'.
11 h 47 min 31 s
